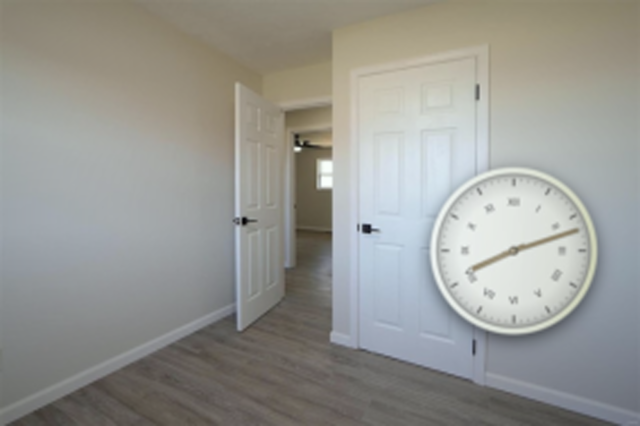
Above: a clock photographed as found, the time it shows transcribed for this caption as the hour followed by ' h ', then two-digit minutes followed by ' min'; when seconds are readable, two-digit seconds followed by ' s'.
8 h 12 min
